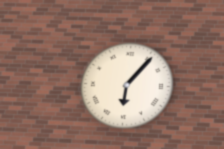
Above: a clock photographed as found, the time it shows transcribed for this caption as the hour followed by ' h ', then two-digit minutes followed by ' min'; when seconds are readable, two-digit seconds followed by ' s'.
6 h 06 min
